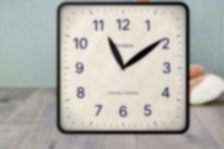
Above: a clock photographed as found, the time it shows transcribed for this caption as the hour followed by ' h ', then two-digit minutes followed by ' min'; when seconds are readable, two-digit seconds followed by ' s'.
11 h 09 min
